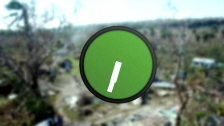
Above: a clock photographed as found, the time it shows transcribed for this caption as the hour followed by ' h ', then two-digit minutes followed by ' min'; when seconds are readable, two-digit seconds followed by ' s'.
6 h 33 min
